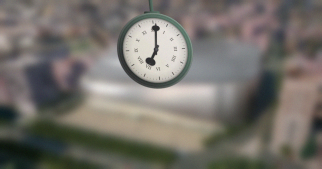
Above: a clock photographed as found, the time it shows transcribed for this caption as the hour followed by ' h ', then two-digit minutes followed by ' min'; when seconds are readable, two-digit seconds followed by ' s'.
7 h 01 min
